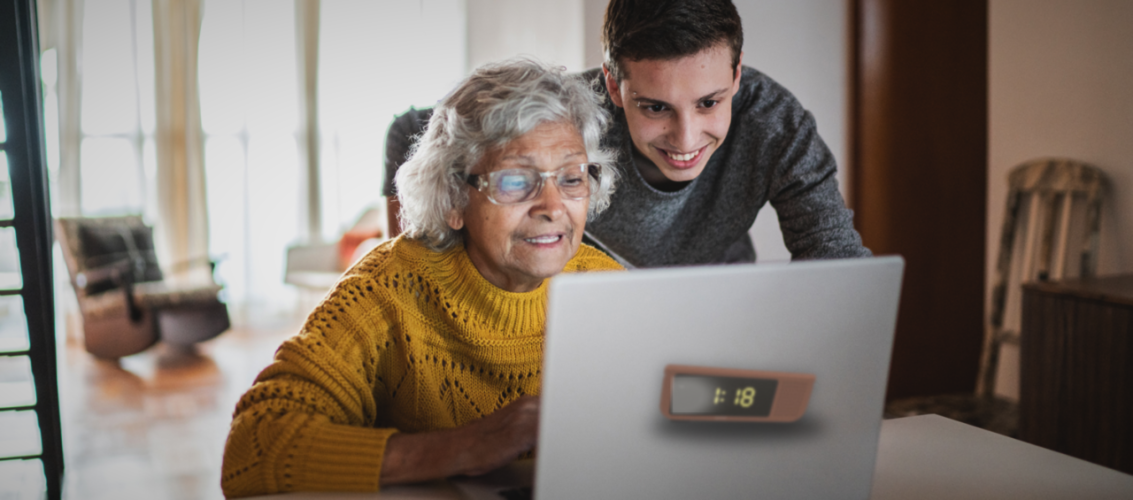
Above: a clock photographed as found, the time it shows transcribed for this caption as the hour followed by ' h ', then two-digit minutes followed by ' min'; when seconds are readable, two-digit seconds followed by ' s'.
1 h 18 min
